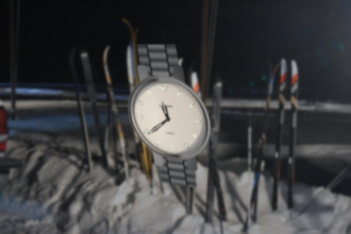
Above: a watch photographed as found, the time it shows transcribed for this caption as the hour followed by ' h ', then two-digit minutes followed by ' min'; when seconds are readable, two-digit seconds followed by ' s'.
11 h 39 min
